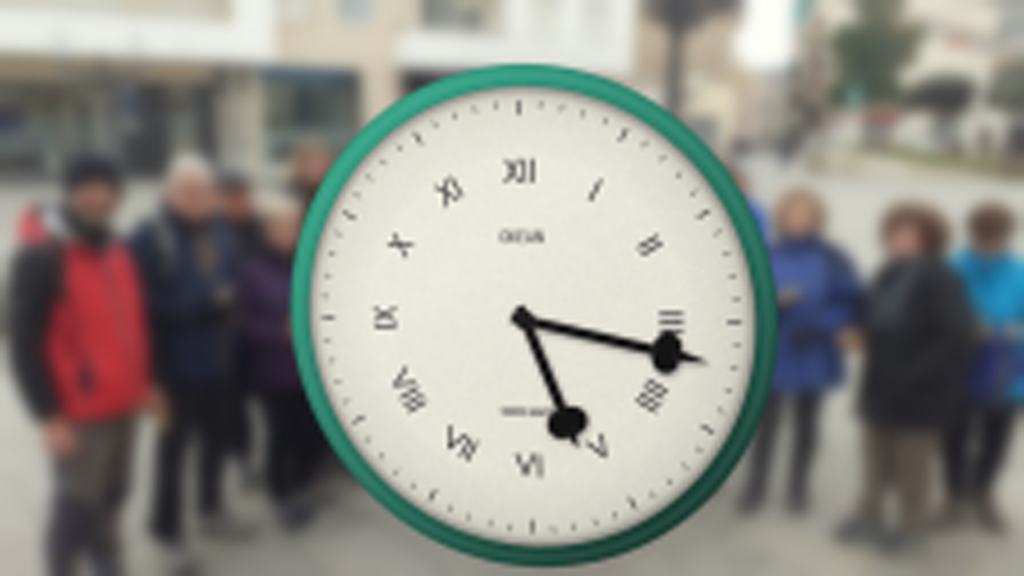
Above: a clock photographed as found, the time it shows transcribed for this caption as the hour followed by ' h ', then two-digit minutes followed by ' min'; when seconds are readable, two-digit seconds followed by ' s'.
5 h 17 min
